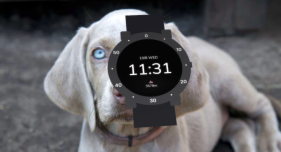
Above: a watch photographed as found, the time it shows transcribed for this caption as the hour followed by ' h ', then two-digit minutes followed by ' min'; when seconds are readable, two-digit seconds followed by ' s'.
11 h 31 min
